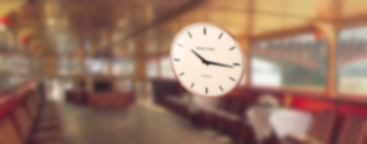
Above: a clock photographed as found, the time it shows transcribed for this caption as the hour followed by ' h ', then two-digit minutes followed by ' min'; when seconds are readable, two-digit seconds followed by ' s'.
10 h 16 min
